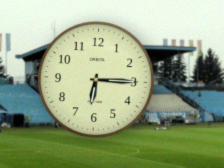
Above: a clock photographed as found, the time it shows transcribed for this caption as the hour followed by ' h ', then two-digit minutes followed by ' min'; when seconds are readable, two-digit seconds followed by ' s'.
6 h 15 min
